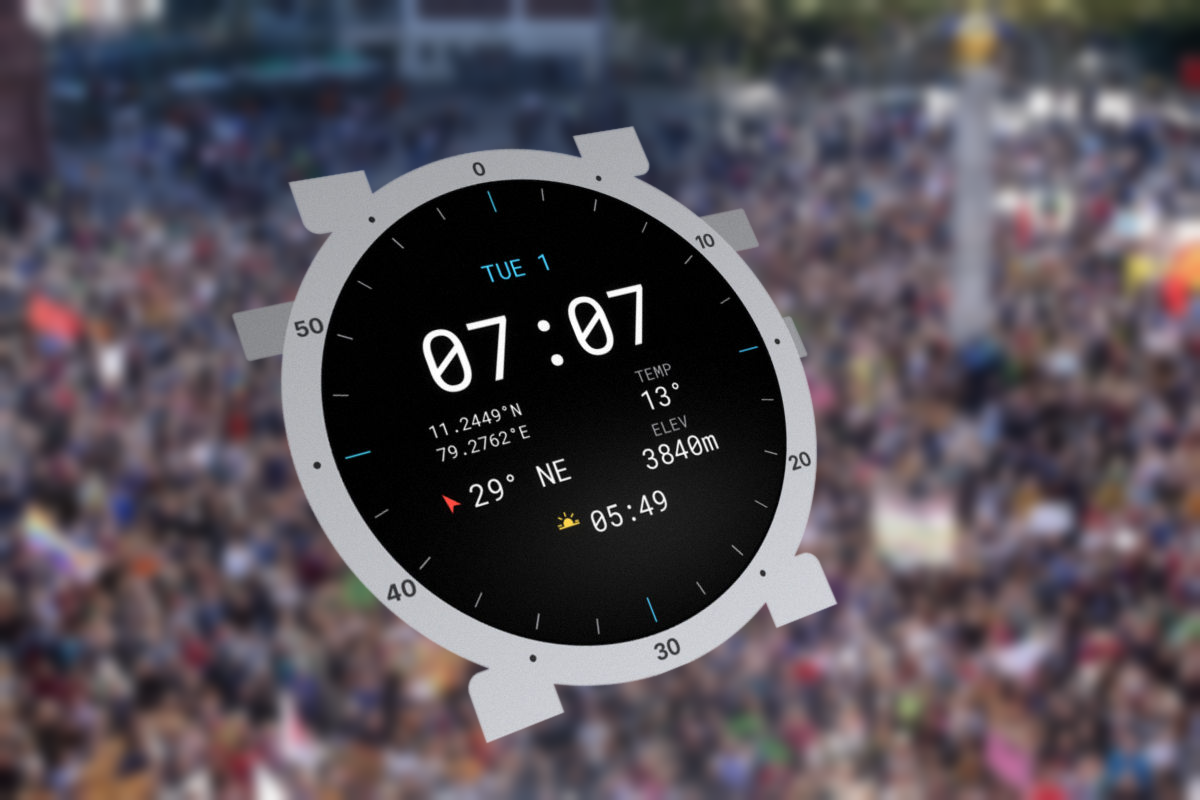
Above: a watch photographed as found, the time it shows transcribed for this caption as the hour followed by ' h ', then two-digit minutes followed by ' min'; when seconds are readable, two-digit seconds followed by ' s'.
7 h 07 min
